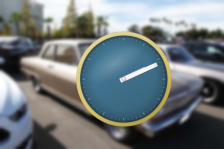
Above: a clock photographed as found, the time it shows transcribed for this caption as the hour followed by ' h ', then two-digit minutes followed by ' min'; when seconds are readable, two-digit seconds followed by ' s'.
2 h 11 min
